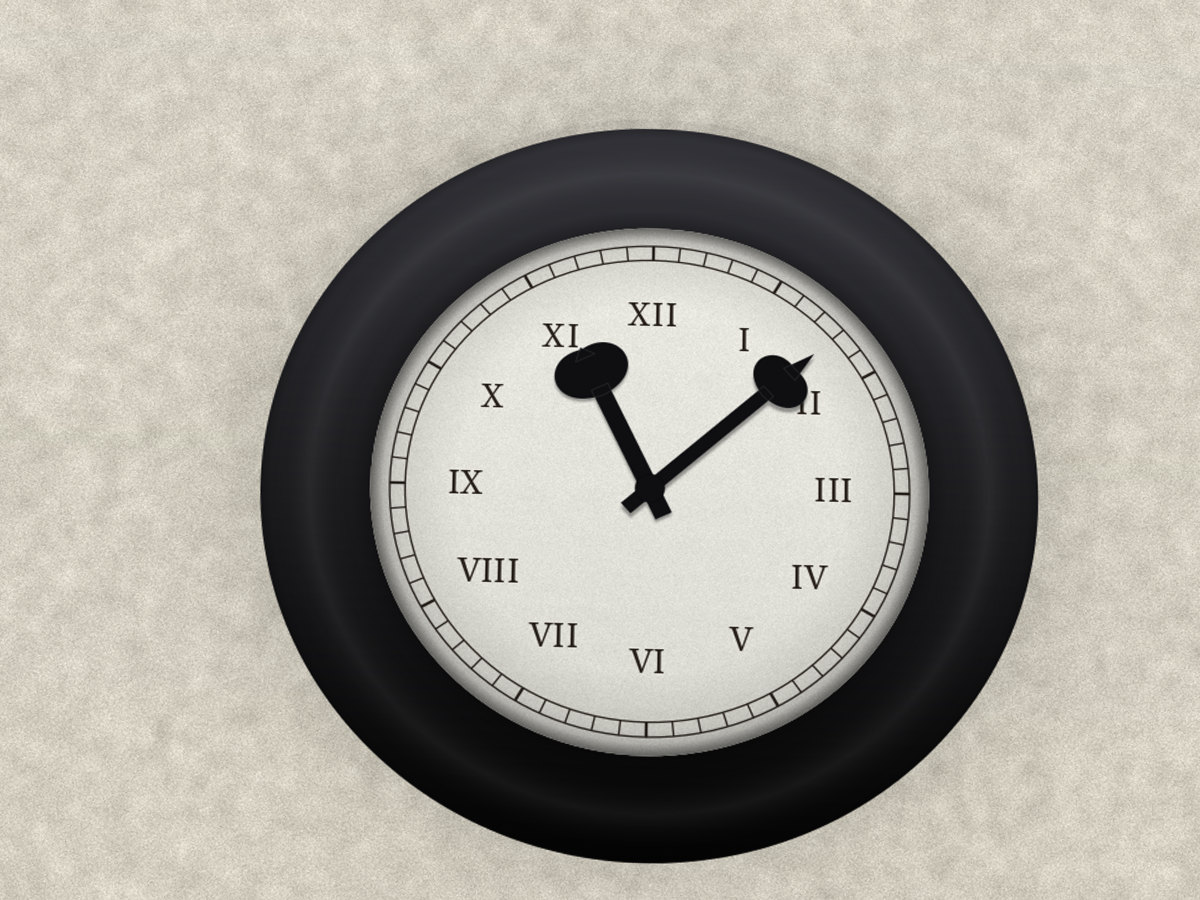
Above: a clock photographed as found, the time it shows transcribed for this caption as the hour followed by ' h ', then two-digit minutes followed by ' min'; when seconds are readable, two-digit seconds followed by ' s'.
11 h 08 min
